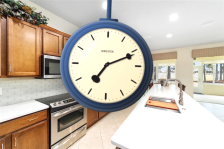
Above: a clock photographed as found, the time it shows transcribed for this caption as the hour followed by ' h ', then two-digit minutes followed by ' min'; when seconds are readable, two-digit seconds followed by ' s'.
7 h 11 min
